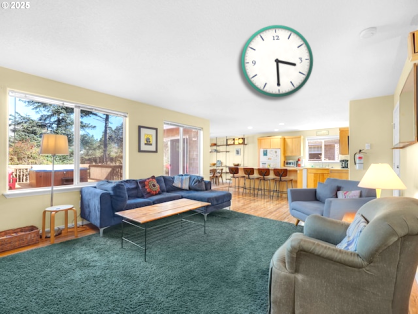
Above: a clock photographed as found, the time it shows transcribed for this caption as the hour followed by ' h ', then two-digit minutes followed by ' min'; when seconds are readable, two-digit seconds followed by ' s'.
3 h 30 min
